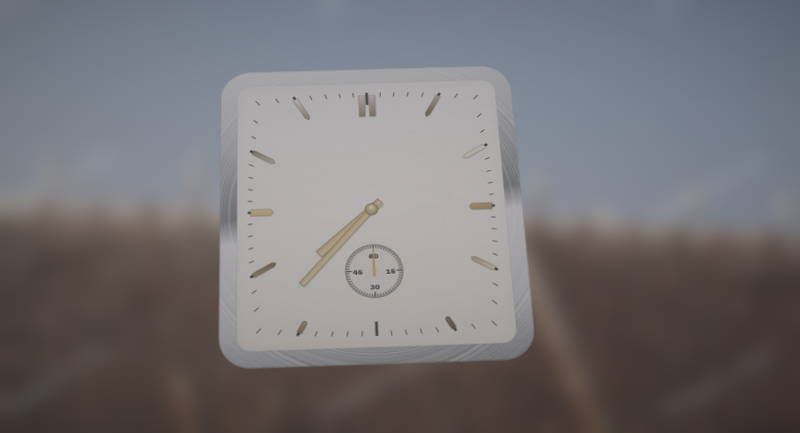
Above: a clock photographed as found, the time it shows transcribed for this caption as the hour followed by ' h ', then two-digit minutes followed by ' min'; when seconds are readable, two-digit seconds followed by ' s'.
7 h 37 min
